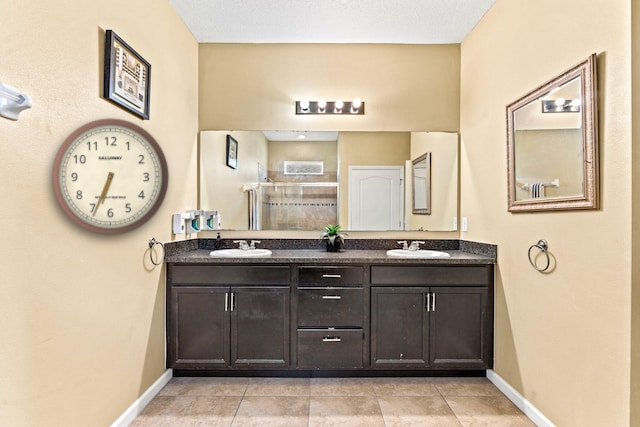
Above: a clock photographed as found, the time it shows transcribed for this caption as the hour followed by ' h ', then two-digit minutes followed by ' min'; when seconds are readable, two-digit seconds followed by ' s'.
6 h 34 min
